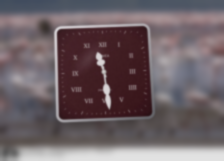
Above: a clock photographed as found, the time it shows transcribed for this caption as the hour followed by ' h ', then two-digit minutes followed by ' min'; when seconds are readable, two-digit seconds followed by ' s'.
11 h 29 min
